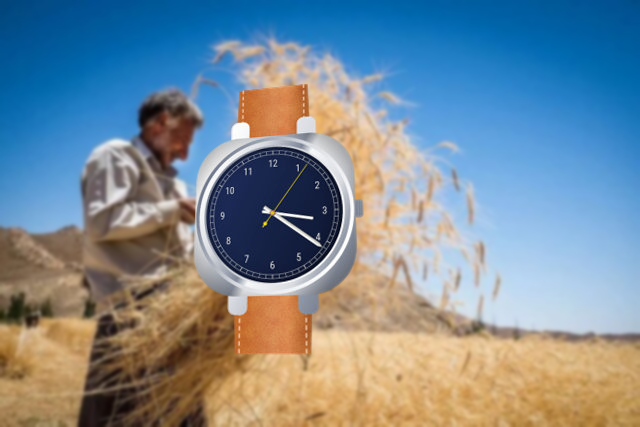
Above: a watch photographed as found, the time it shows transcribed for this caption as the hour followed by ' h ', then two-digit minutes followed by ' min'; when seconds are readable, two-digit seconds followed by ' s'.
3 h 21 min 06 s
